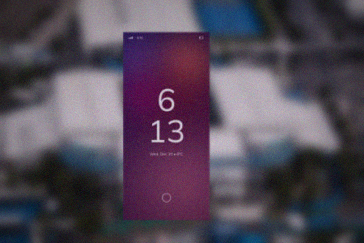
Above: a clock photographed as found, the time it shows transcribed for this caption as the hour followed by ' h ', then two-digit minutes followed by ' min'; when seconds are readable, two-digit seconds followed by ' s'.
6 h 13 min
